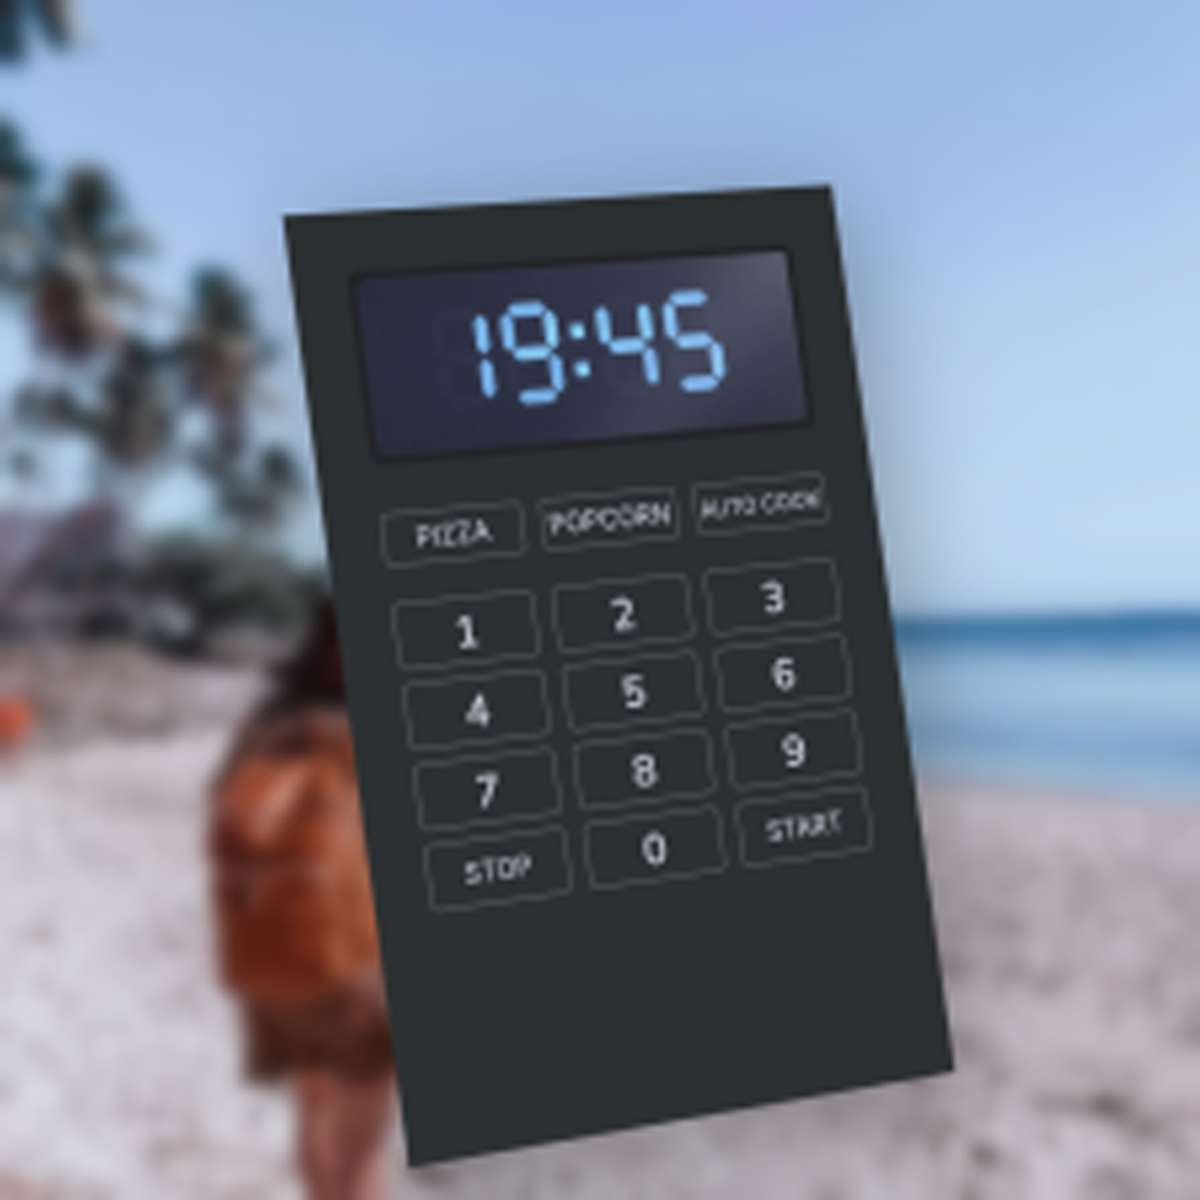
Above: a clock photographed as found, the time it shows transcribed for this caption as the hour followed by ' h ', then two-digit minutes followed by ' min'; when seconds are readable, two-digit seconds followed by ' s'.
19 h 45 min
